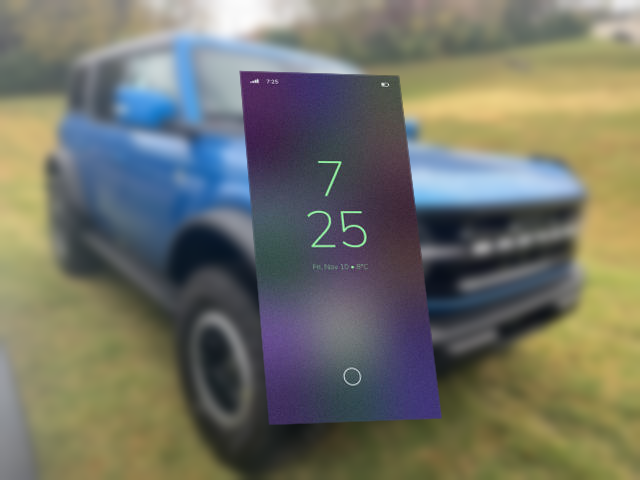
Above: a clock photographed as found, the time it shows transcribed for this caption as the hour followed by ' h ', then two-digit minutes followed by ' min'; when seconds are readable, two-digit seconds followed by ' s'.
7 h 25 min
